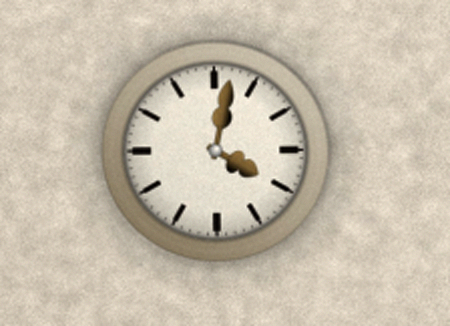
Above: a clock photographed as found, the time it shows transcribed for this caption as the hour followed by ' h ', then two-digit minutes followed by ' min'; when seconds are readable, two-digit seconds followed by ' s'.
4 h 02 min
